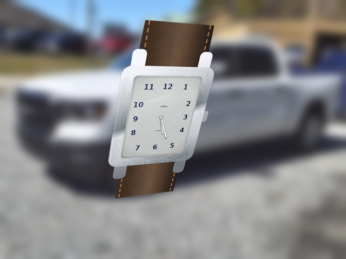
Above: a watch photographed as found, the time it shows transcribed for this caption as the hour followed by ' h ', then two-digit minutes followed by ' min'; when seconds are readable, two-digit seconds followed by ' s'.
5 h 26 min
